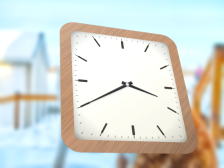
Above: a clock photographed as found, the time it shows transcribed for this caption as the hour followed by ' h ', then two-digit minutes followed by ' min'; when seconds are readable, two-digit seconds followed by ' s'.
3 h 40 min
